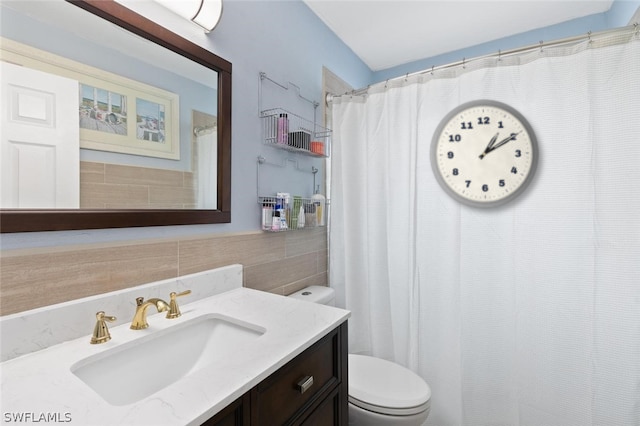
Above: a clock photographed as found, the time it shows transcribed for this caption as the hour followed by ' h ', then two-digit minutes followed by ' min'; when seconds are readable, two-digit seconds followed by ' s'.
1 h 10 min
